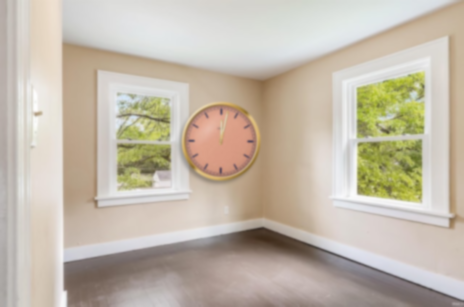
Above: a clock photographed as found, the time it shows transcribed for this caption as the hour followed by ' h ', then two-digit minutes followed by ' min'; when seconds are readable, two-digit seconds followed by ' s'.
12 h 02 min
